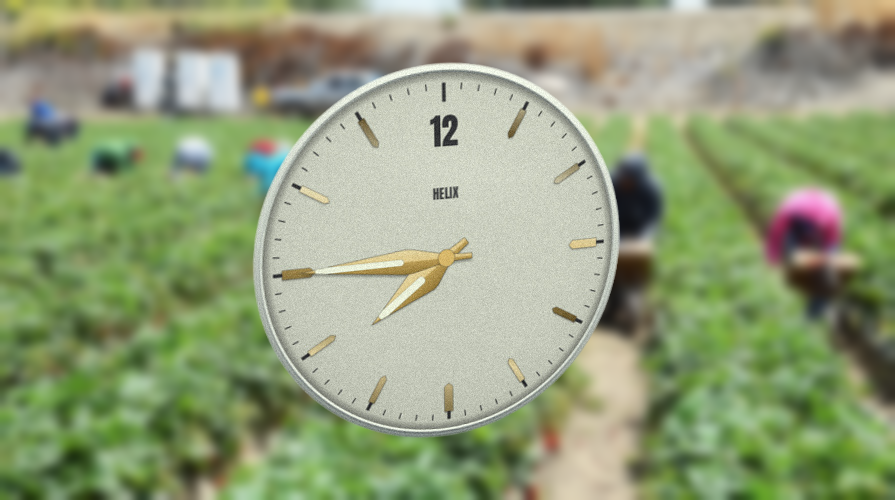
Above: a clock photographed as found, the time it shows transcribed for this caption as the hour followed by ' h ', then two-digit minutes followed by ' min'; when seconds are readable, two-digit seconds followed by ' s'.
7 h 45 min
